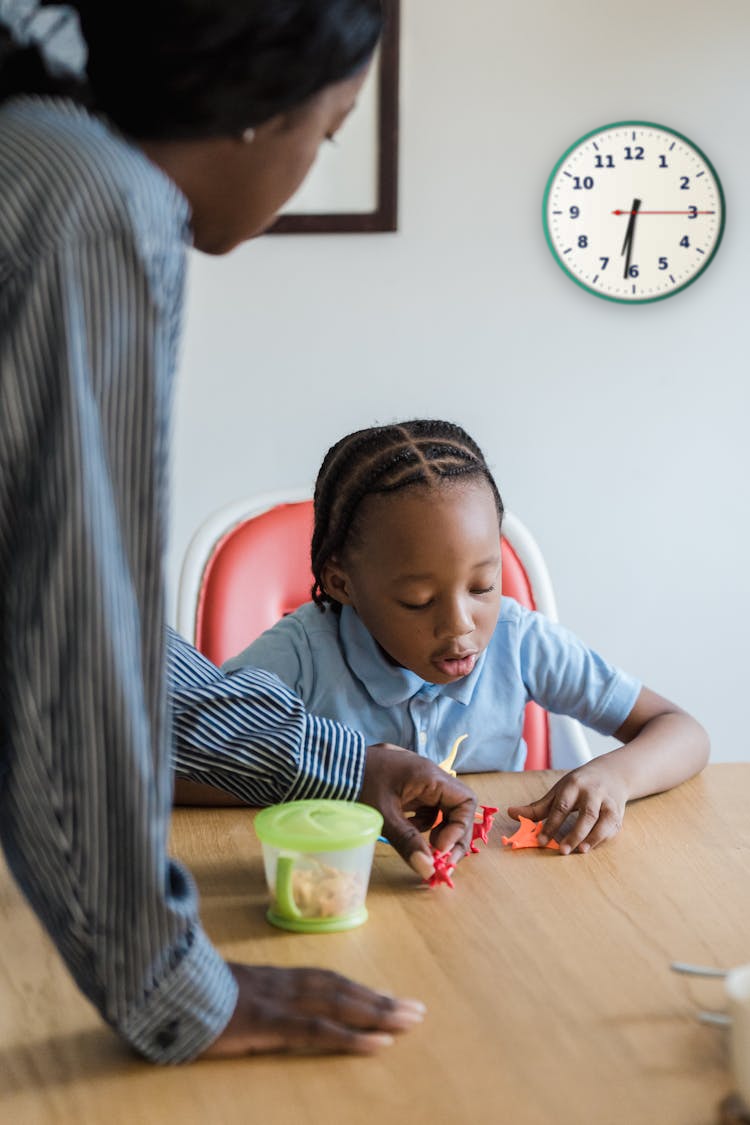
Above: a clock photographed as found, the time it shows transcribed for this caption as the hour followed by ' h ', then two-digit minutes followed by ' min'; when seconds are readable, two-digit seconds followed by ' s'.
6 h 31 min 15 s
